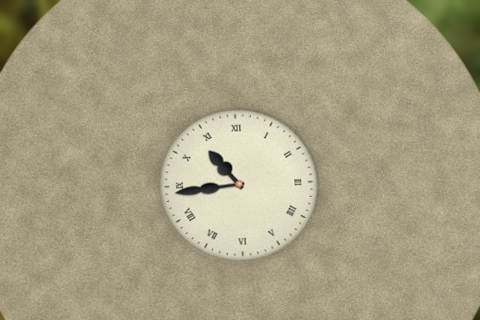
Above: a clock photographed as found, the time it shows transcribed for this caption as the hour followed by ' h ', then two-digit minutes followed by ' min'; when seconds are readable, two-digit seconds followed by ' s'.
10 h 44 min
